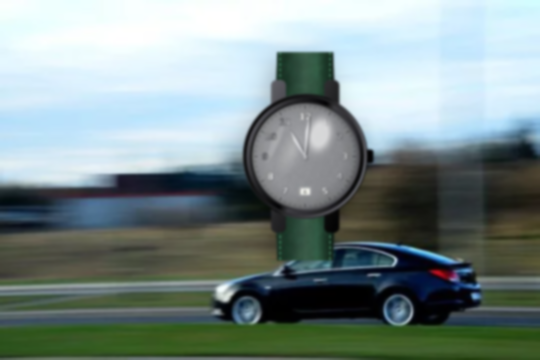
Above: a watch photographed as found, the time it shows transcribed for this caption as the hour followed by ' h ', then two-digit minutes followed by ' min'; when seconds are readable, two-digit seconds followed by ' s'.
11 h 01 min
